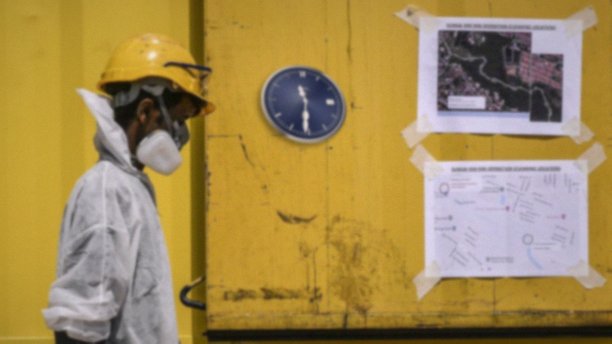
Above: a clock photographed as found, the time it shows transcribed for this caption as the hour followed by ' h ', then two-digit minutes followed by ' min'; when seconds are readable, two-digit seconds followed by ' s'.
11 h 31 min
